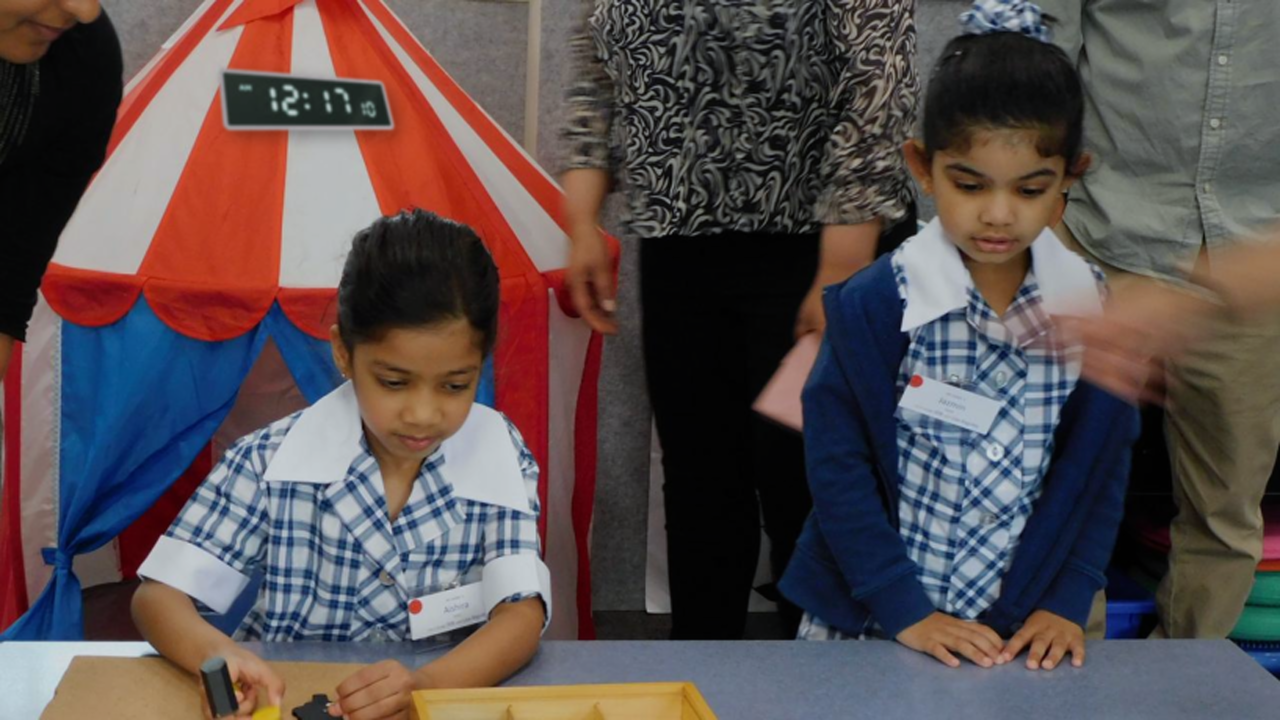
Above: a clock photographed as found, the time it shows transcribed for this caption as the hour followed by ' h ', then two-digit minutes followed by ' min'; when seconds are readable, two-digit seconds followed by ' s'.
12 h 17 min
